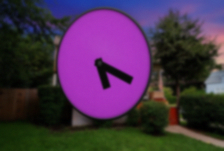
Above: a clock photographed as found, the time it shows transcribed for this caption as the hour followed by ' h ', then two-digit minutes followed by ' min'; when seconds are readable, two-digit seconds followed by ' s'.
5 h 19 min
